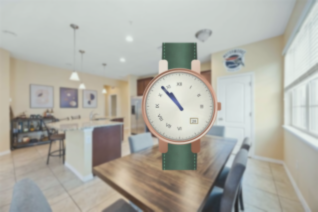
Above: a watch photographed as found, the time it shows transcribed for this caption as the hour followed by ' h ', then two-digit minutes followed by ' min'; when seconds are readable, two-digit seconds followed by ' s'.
10 h 53 min
